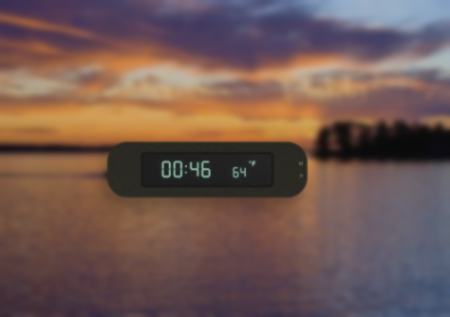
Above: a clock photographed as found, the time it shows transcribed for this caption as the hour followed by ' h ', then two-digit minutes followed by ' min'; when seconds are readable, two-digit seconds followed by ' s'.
0 h 46 min
